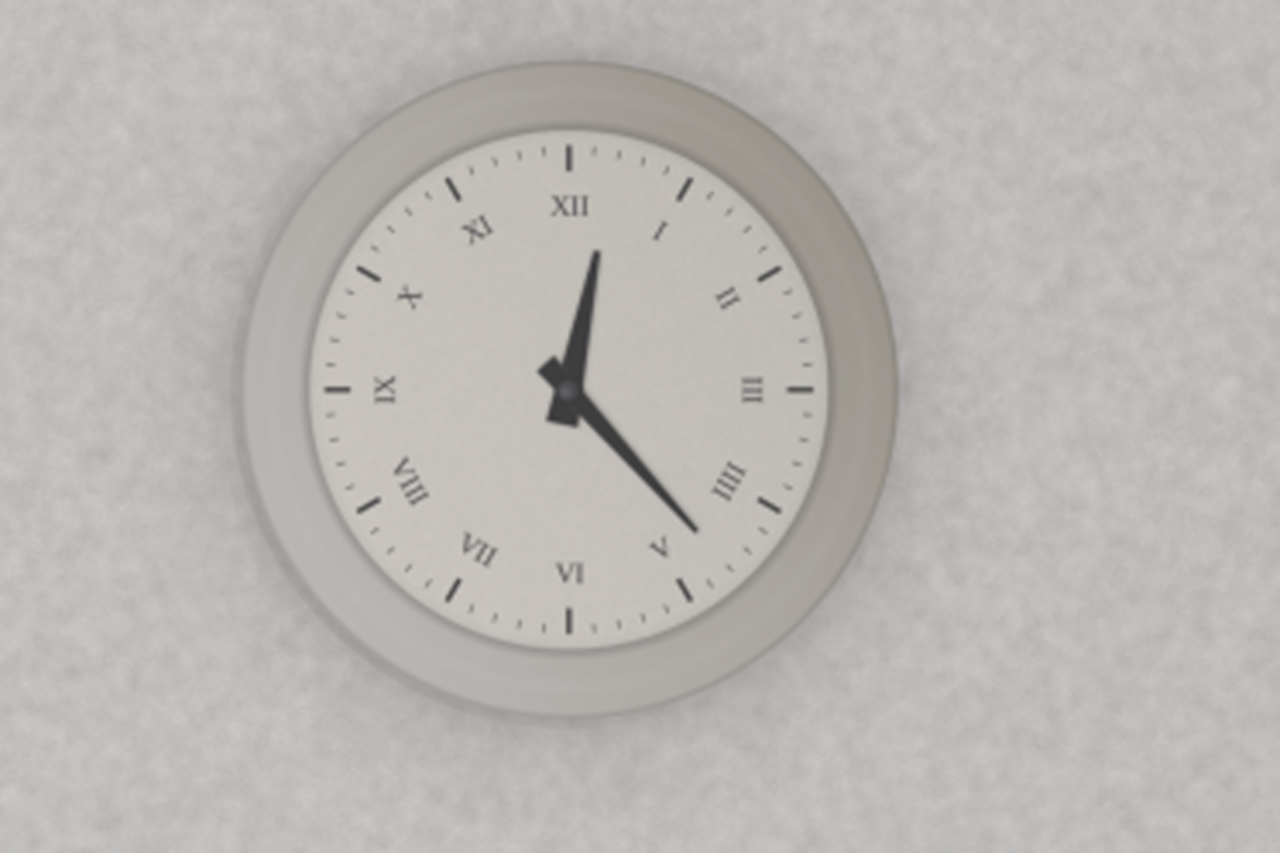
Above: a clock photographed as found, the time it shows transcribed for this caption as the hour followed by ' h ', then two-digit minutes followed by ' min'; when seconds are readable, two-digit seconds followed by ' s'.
12 h 23 min
